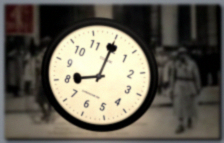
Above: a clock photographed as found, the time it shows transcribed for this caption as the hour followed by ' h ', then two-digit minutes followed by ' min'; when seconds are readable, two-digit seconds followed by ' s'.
8 h 00 min
